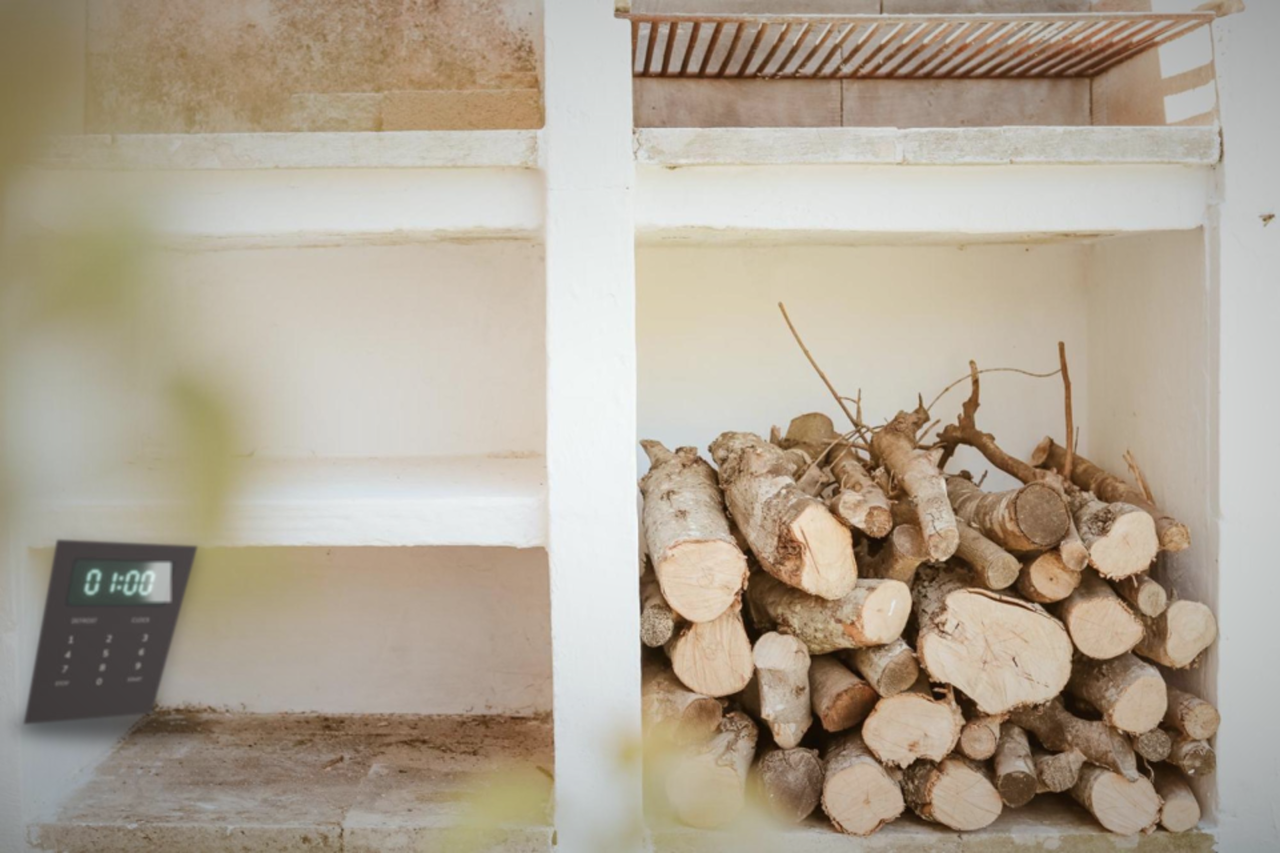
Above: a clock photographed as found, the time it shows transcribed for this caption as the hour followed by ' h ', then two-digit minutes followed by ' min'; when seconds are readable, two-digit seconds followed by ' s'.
1 h 00 min
